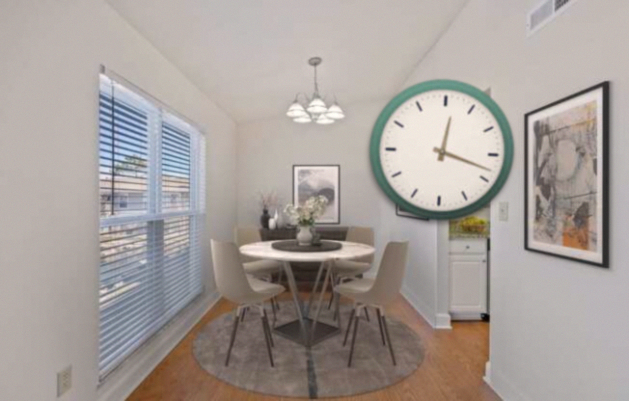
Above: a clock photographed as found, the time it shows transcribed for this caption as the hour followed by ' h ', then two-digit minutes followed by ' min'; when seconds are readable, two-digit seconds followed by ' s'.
12 h 18 min
